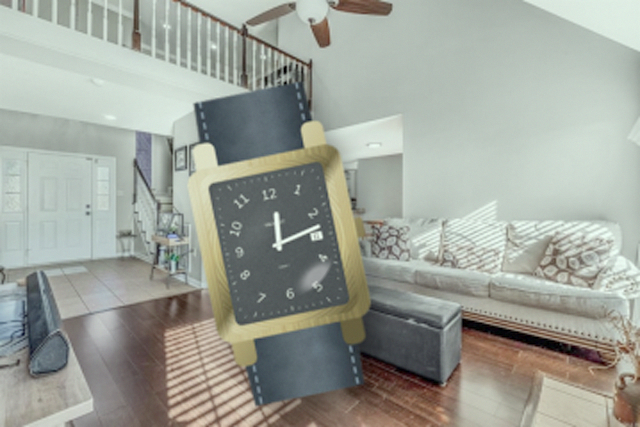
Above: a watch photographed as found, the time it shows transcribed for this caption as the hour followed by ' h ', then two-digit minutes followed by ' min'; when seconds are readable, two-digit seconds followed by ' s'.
12 h 13 min
